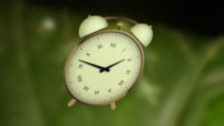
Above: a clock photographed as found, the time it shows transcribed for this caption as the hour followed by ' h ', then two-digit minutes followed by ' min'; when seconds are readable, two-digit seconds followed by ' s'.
1 h 47 min
